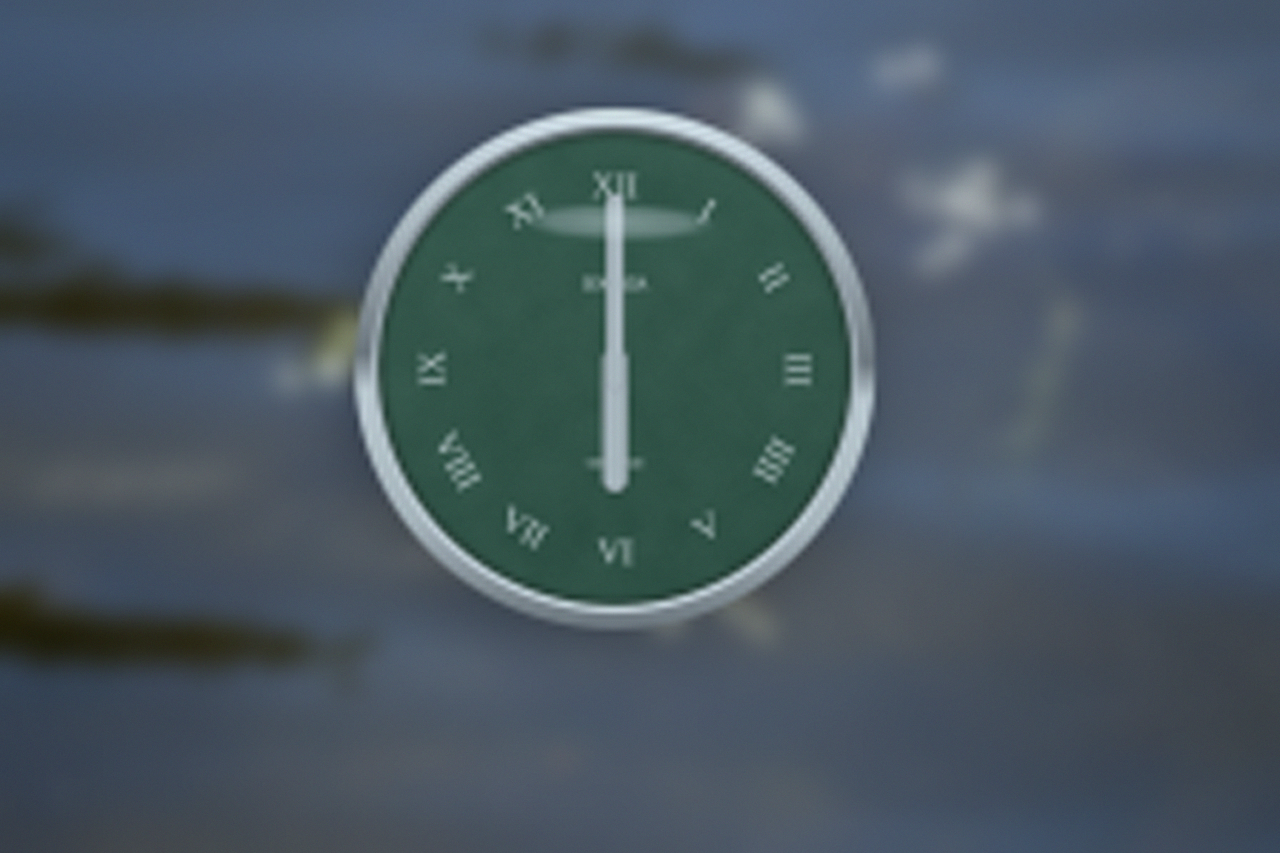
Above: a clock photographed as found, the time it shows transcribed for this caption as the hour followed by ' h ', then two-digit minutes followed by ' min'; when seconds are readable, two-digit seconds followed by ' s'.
6 h 00 min
